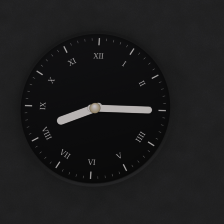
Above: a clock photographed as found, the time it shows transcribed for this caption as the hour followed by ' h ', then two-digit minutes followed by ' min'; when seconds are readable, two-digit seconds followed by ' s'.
8 h 15 min
